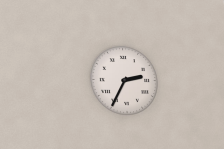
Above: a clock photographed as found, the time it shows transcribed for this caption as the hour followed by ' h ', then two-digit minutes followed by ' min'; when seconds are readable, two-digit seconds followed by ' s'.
2 h 35 min
